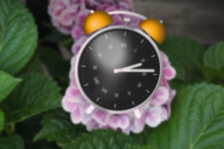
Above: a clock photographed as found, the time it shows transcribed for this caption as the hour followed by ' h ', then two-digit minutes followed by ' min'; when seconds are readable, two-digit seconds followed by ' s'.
2 h 14 min
